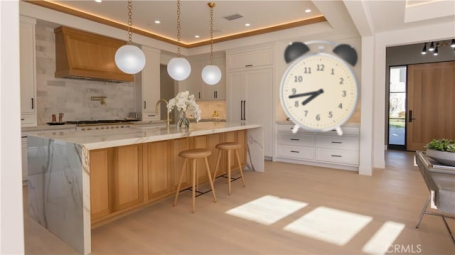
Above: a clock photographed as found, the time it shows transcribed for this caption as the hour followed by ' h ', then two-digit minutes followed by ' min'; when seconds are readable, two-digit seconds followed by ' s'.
7 h 43 min
